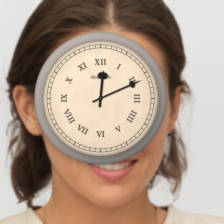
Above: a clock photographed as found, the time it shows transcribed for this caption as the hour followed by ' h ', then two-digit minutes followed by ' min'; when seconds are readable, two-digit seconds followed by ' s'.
12 h 11 min
